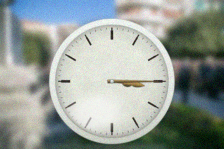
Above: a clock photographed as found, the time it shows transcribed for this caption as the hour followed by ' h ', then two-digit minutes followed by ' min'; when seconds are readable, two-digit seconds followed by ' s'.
3 h 15 min
